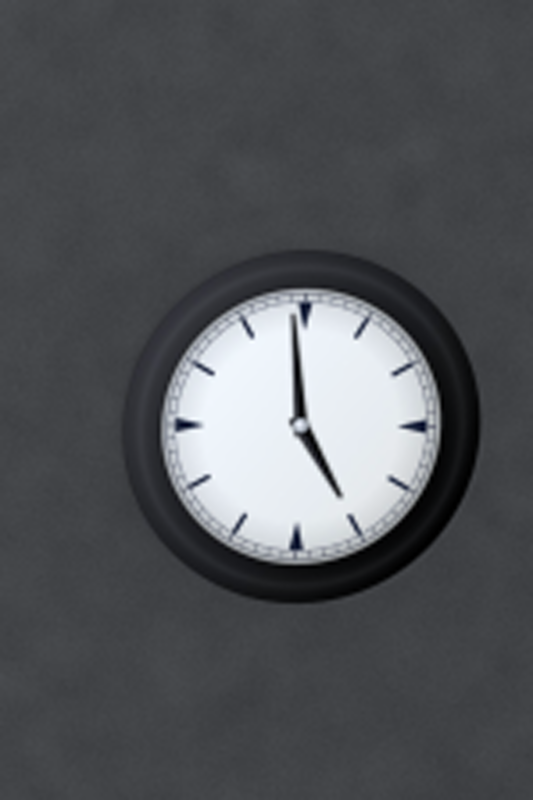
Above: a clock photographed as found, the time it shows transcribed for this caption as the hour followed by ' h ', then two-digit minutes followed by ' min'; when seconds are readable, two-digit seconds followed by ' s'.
4 h 59 min
